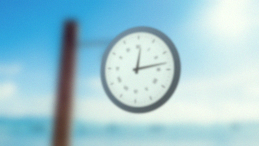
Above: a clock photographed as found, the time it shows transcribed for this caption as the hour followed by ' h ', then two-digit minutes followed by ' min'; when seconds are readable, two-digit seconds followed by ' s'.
12 h 13 min
